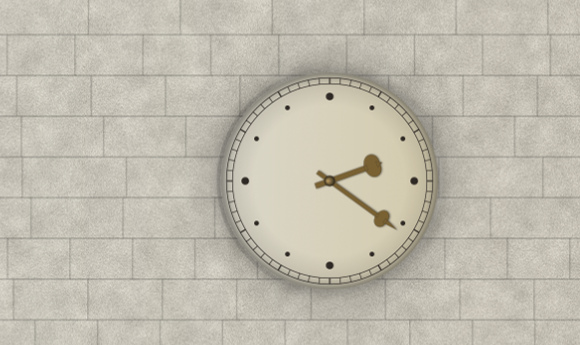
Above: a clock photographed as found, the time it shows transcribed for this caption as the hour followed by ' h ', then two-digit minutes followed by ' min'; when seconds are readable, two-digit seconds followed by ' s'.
2 h 21 min
